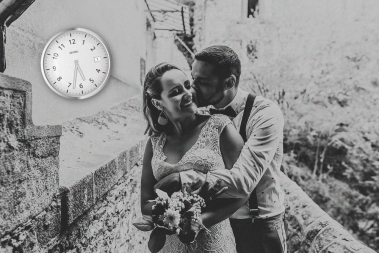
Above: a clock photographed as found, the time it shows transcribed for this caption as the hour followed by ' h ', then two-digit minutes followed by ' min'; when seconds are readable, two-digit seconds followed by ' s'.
5 h 33 min
